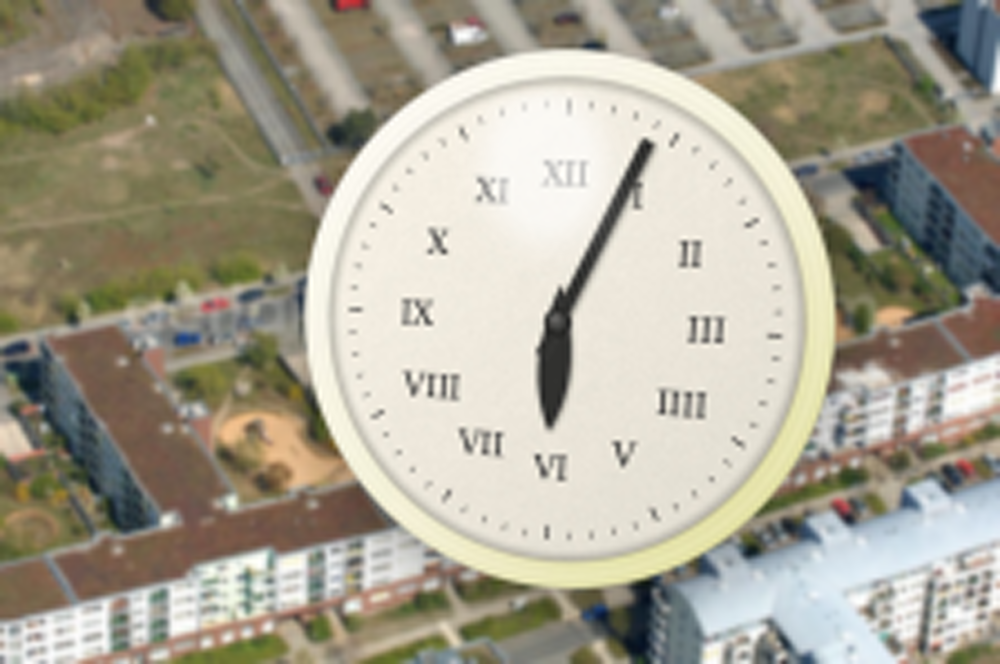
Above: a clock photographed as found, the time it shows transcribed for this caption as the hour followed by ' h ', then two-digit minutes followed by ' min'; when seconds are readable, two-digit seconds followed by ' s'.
6 h 04 min
